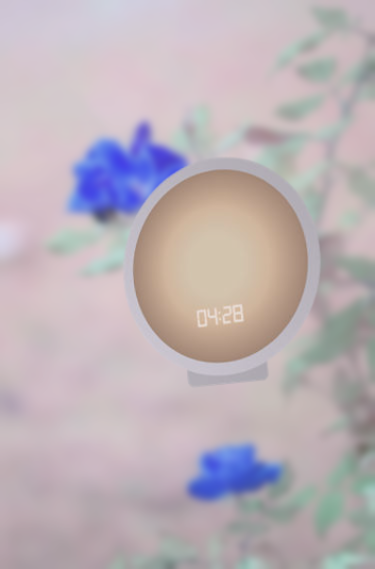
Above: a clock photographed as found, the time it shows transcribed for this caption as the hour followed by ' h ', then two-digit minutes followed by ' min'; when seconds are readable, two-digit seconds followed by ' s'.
4 h 28 min
